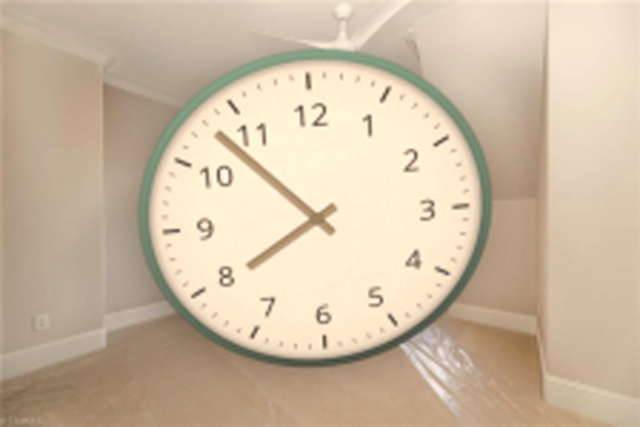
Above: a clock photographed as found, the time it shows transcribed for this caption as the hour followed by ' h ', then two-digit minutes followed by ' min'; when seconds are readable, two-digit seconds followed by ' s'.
7 h 53 min
